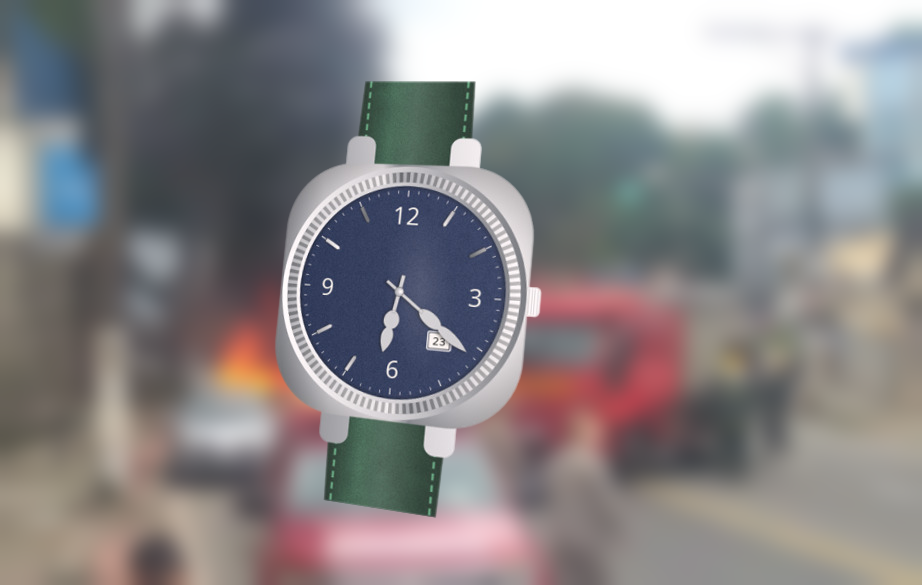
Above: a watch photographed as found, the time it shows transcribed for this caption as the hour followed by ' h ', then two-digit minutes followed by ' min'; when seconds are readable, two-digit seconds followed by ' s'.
6 h 21 min
